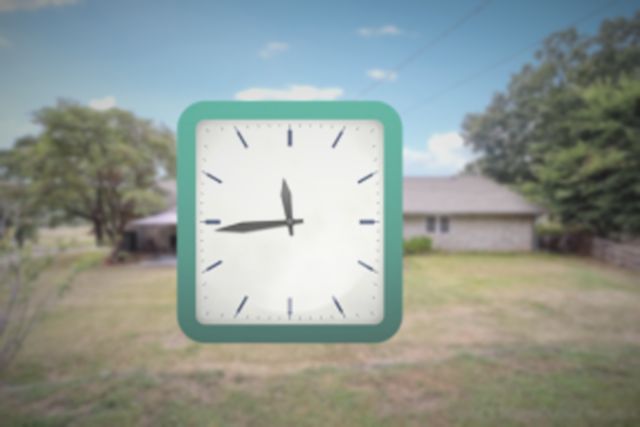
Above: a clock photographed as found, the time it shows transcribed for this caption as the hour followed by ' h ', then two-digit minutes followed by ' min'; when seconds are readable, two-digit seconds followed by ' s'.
11 h 44 min
